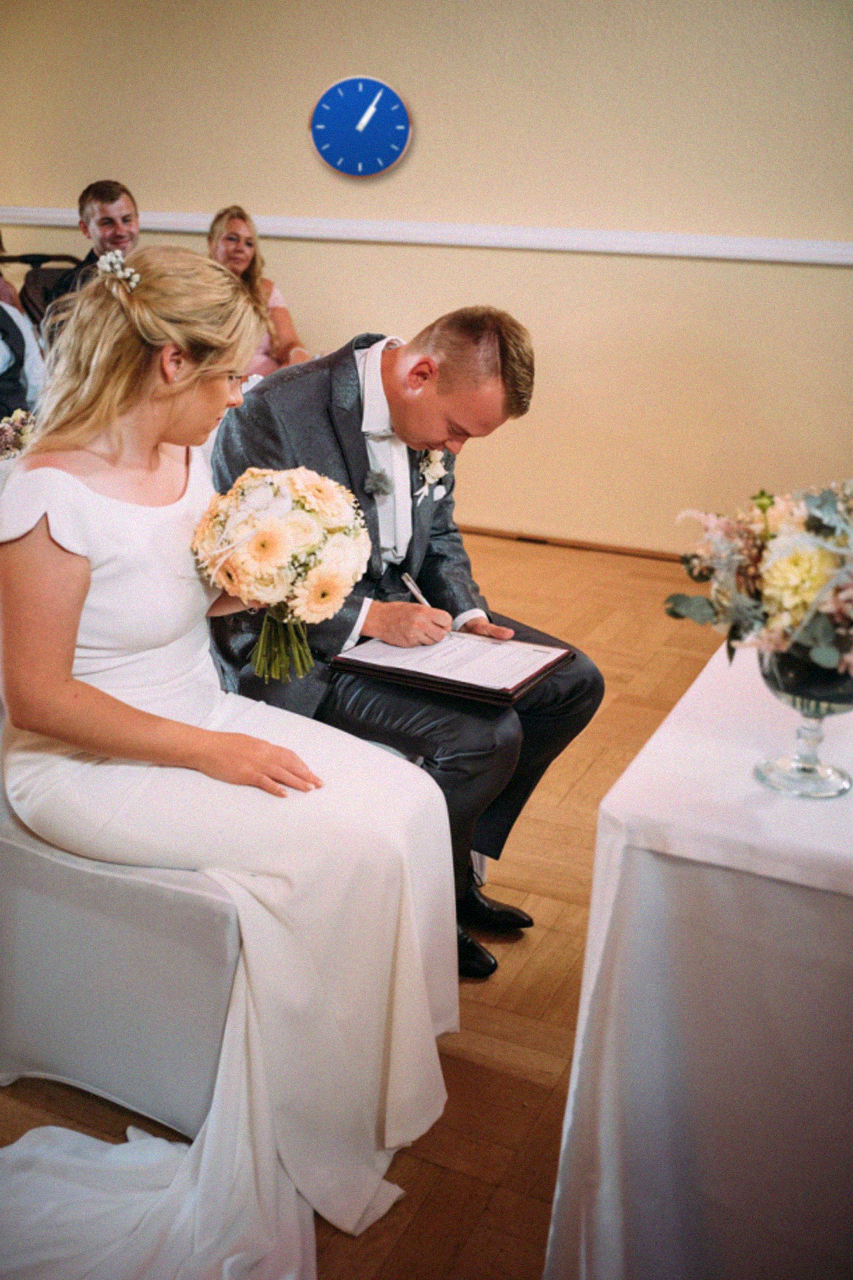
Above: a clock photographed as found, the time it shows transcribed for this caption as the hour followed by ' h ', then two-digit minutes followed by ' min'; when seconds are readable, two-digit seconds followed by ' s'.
1 h 05 min
